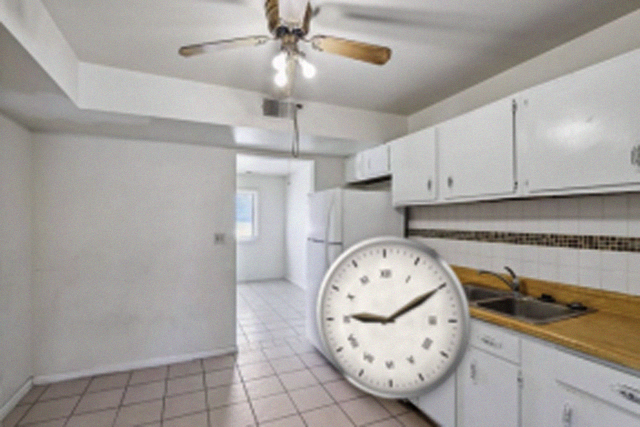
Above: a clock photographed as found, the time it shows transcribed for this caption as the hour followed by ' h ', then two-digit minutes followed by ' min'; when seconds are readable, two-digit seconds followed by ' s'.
9 h 10 min
